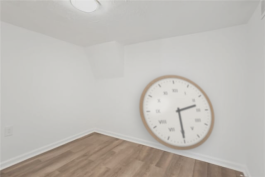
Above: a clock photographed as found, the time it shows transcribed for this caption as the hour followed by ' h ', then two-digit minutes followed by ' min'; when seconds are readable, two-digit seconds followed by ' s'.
2 h 30 min
